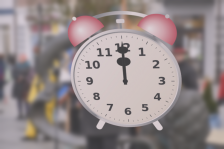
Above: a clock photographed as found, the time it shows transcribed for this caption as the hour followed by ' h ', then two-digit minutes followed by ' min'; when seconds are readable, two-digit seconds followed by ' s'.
12 h 00 min
